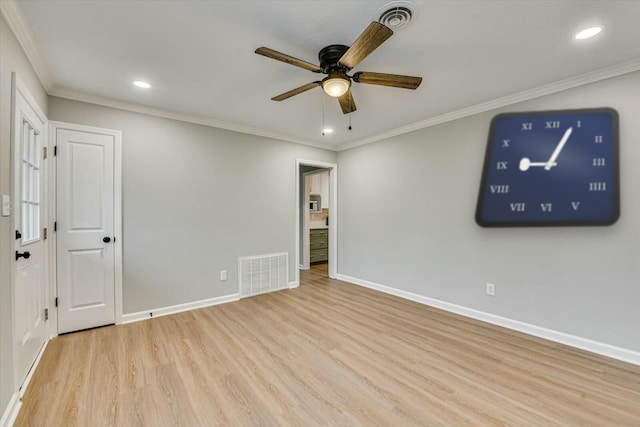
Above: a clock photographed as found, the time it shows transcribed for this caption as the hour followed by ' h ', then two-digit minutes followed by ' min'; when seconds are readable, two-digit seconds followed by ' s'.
9 h 04 min
